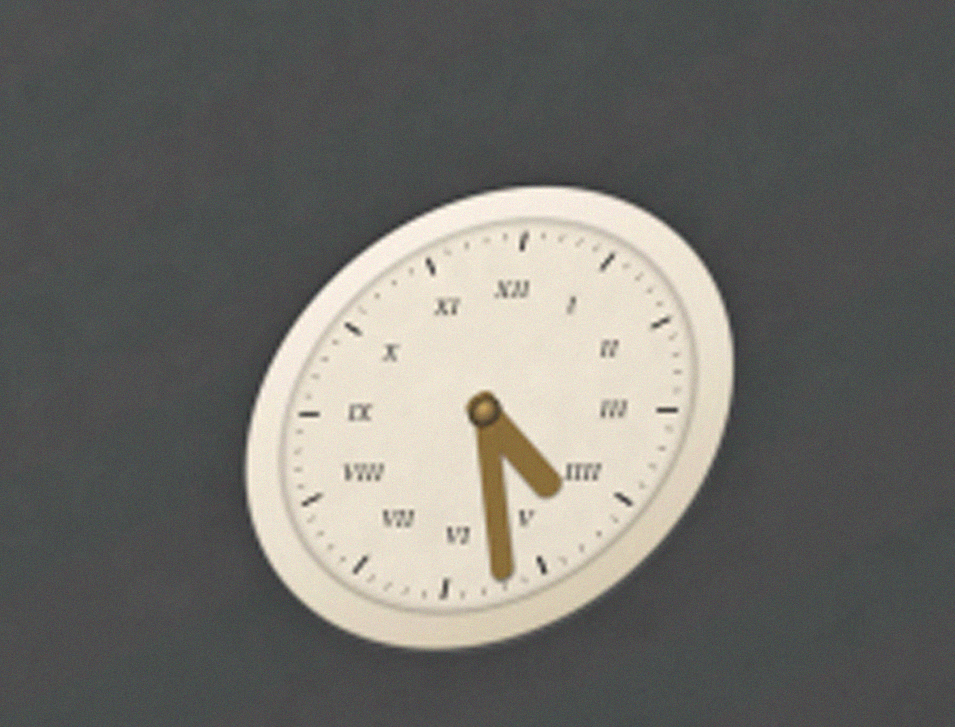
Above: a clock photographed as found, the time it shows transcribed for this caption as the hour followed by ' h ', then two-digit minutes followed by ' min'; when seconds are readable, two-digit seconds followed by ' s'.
4 h 27 min
